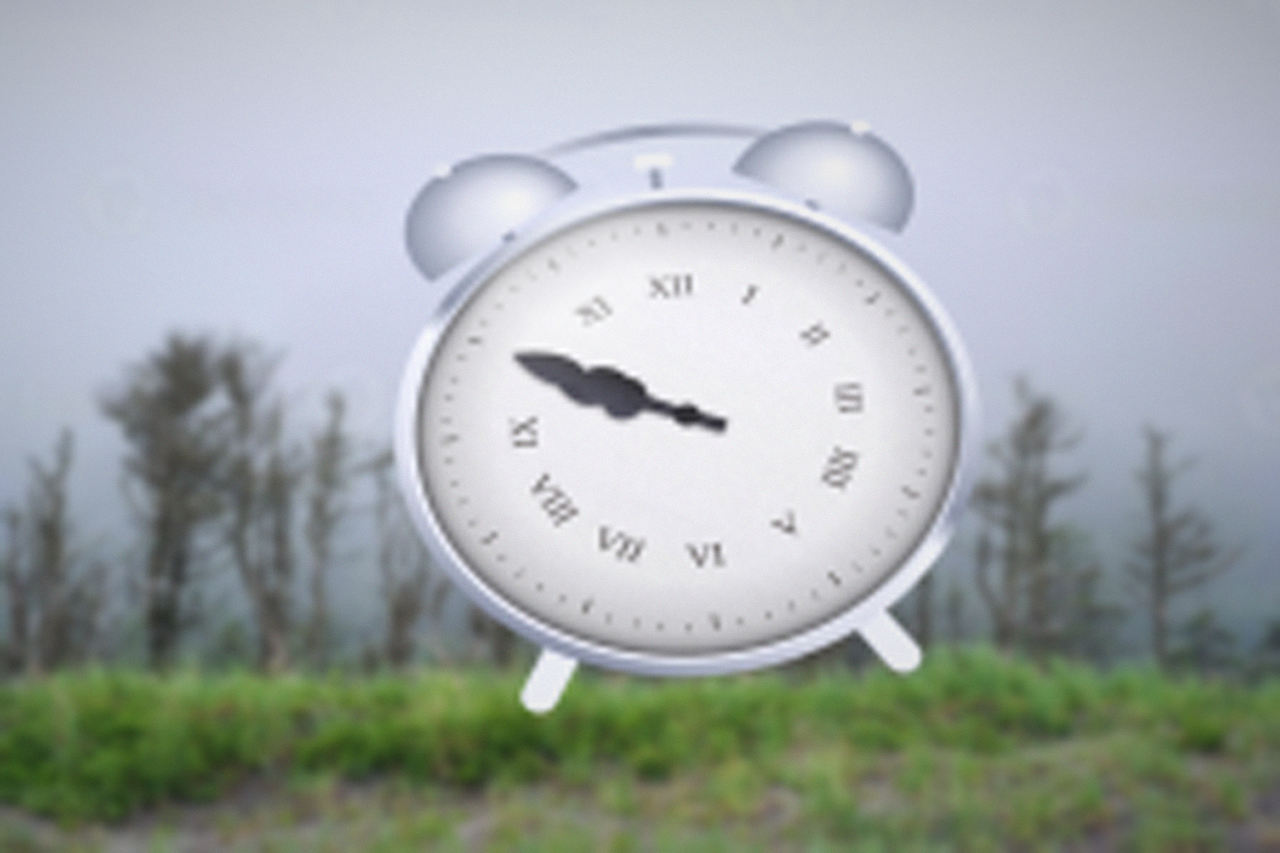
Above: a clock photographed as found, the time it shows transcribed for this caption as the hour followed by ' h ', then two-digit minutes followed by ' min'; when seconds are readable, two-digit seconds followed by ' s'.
9 h 50 min
